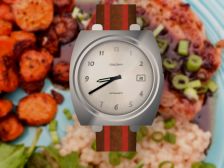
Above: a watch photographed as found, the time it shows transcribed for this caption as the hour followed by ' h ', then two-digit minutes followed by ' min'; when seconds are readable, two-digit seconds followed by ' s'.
8 h 40 min
